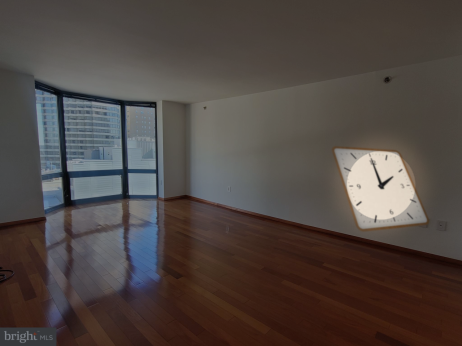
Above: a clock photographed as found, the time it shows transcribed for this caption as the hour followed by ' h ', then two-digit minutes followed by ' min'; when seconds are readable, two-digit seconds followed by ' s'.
2 h 00 min
